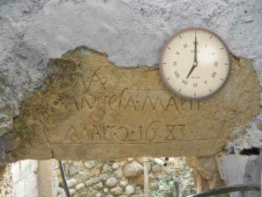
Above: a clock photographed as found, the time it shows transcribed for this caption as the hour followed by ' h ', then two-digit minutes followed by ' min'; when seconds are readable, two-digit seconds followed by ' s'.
7 h 00 min
